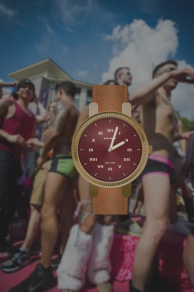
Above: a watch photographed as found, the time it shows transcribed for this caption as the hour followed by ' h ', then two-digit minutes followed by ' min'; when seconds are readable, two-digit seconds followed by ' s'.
2 h 03 min
